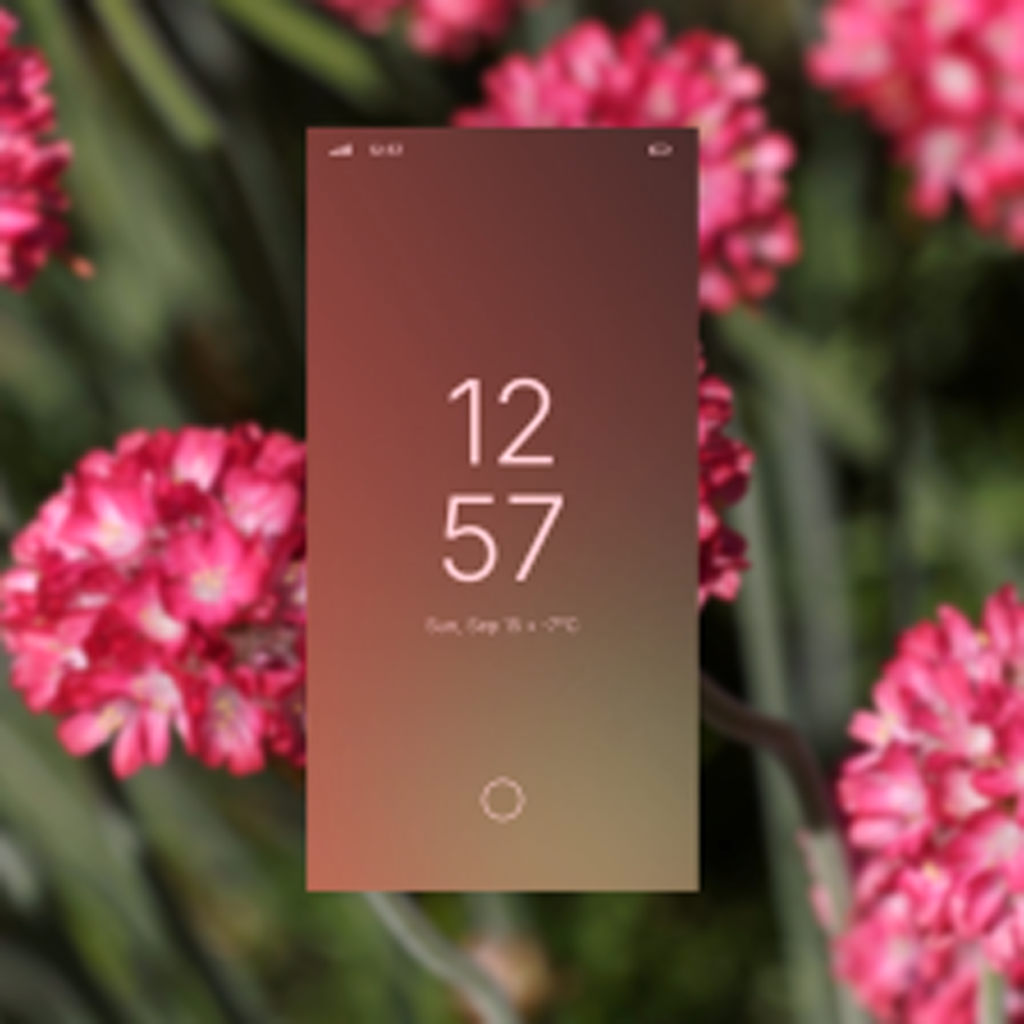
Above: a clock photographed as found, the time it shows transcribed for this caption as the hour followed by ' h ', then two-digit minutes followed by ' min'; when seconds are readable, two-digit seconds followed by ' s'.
12 h 57 min
